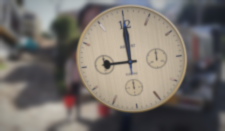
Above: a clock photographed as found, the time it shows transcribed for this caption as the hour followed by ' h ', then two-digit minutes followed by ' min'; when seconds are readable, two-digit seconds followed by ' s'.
9 h 00 min
